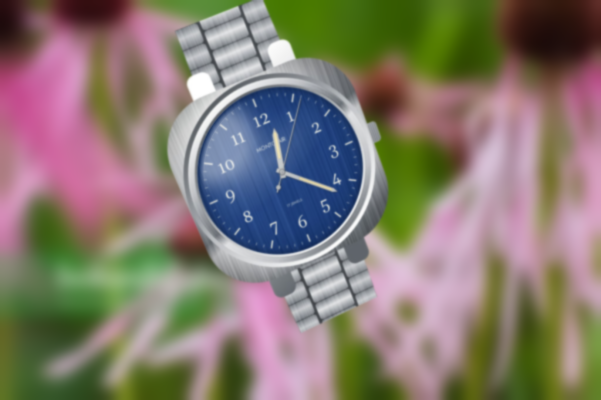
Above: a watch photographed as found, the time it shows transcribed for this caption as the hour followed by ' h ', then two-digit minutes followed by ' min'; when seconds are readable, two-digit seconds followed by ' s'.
12 h 22 min 06 s
